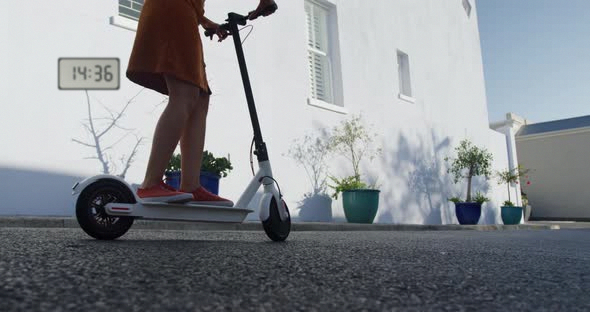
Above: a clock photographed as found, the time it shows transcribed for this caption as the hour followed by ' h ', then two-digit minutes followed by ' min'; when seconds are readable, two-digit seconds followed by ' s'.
14 h 36 min
